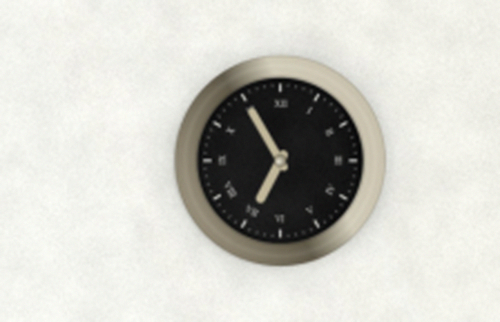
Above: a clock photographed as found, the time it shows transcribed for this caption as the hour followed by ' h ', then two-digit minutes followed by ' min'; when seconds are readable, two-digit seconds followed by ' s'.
6 h 55 min
